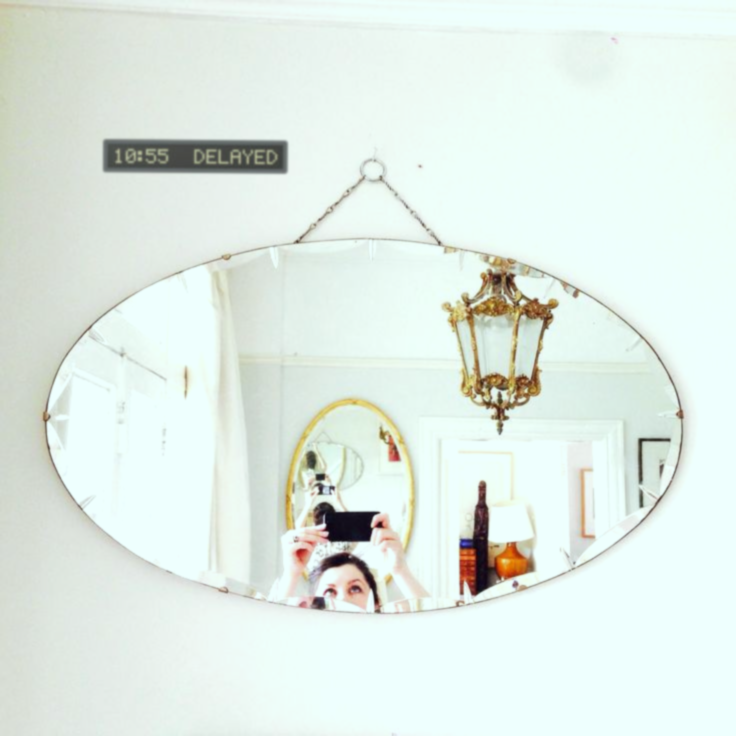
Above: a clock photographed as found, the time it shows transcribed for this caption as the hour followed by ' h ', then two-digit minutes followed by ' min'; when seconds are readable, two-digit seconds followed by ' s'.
10 h 55 min
